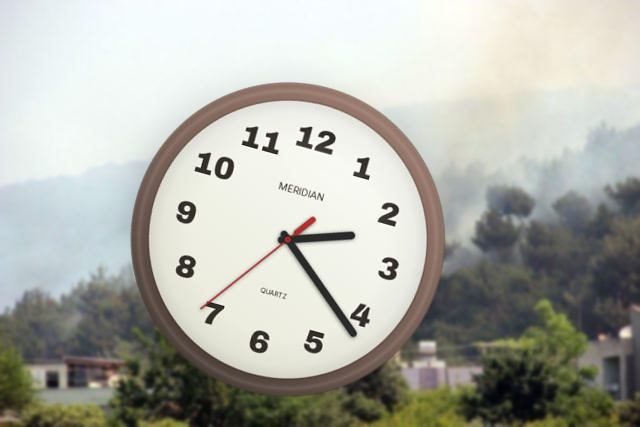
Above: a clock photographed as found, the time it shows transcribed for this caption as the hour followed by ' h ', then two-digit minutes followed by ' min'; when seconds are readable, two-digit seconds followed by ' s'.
2 h 21 min 36 s
